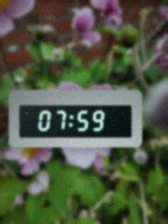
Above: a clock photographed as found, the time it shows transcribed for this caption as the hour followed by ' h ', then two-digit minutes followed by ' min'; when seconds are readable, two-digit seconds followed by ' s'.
7 h 59 min
